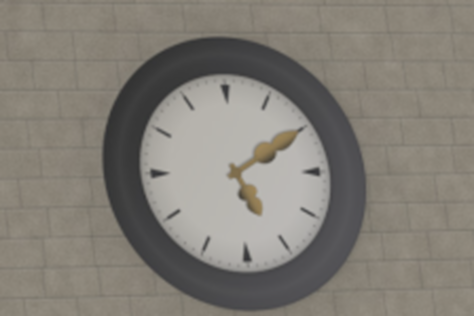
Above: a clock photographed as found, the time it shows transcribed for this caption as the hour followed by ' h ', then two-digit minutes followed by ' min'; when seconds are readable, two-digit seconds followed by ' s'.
5 h 10 min
